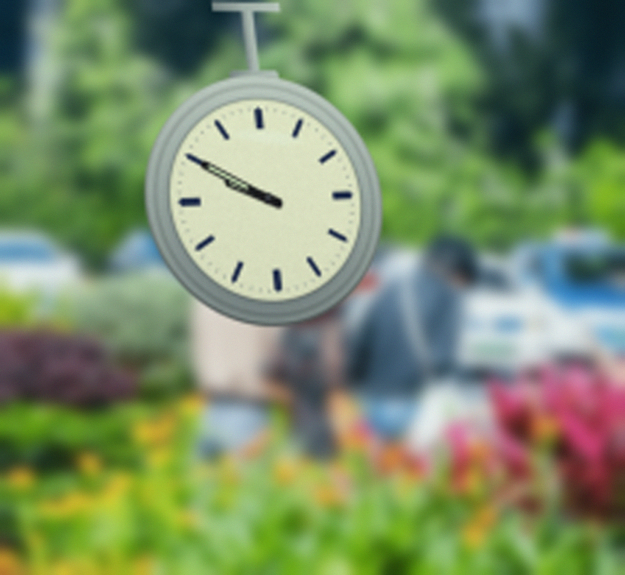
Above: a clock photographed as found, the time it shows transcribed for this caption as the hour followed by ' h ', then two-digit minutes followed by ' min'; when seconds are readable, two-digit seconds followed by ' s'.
9 h 50 min
